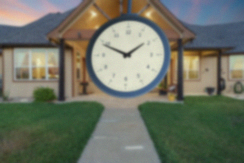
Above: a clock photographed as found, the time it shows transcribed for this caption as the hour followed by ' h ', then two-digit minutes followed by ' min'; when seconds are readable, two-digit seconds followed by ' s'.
1 h 49 min
